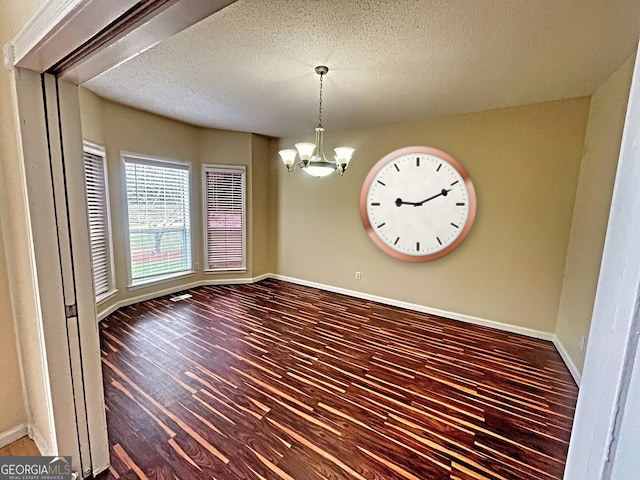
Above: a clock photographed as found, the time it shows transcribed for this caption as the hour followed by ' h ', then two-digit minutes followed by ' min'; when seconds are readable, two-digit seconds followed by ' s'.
9 h 11 min
